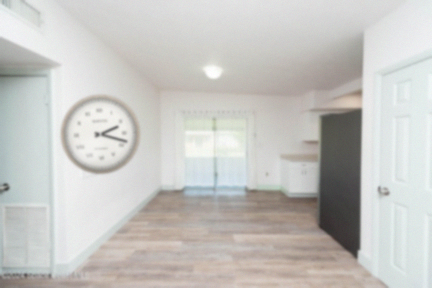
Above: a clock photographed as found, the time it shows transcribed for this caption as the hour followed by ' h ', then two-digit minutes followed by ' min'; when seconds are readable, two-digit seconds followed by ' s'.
2 h 18 min
